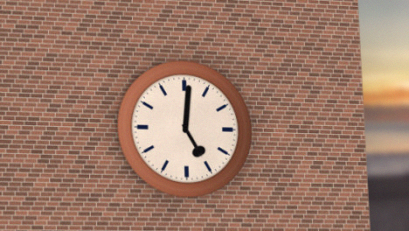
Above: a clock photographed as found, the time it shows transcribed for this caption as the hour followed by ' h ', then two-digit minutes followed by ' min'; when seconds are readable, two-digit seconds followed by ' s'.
5 h 01 min
